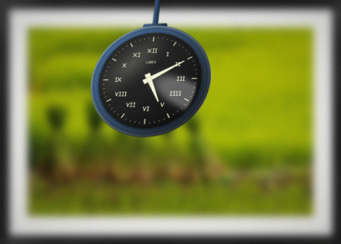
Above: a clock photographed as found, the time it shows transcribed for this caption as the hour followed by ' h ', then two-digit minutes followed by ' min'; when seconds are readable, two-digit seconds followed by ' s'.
5 h 10 min
